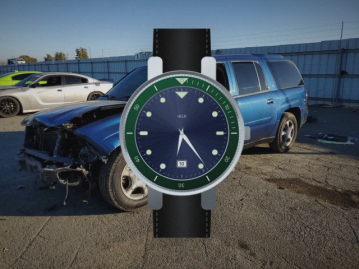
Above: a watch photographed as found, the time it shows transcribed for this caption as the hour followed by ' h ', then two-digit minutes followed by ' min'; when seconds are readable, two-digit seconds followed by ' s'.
6 h 24 min
